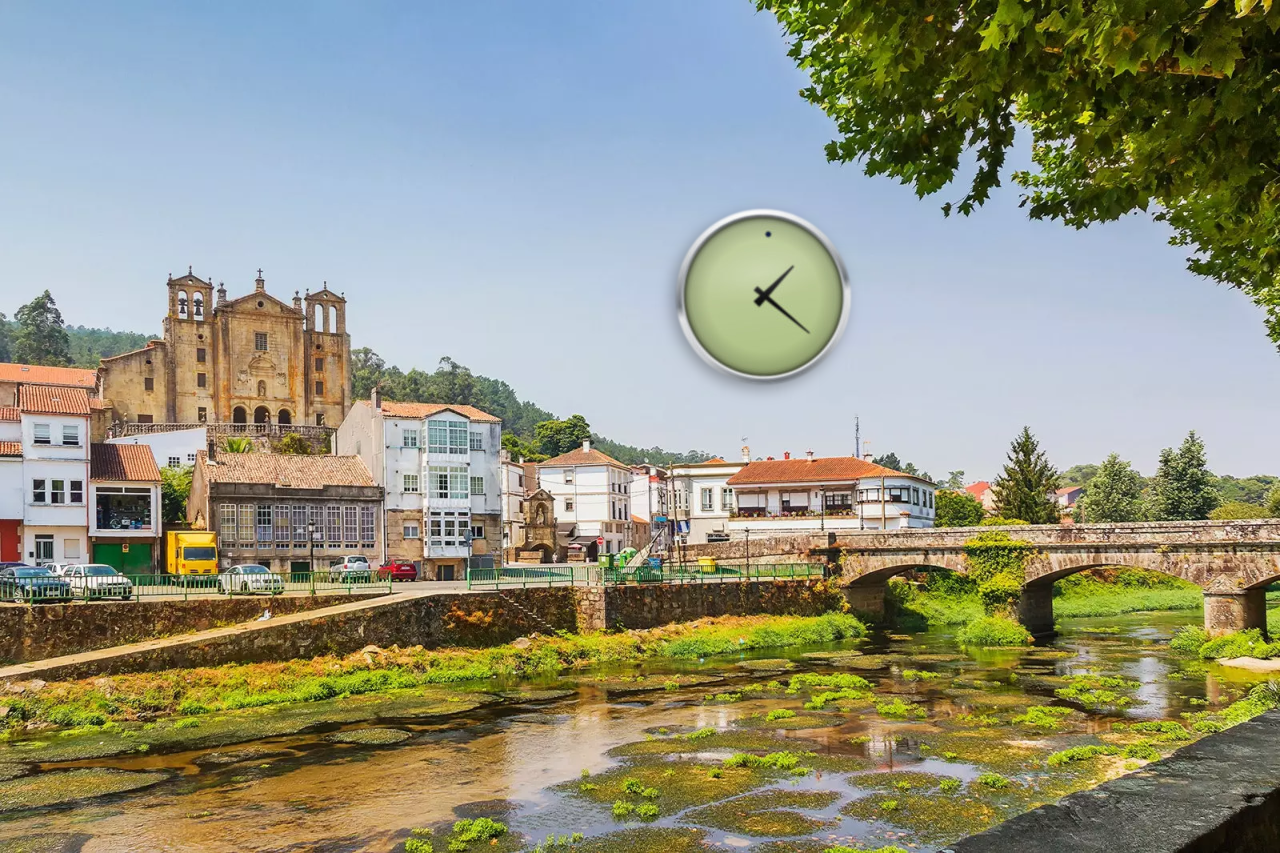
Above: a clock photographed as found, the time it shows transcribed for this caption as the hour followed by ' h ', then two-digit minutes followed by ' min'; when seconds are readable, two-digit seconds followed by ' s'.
1 h 21 min
